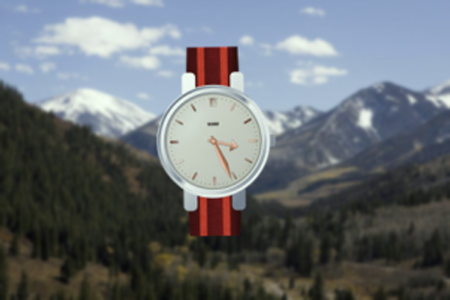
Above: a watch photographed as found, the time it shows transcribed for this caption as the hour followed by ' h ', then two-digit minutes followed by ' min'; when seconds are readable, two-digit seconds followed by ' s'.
3 h 26 min
